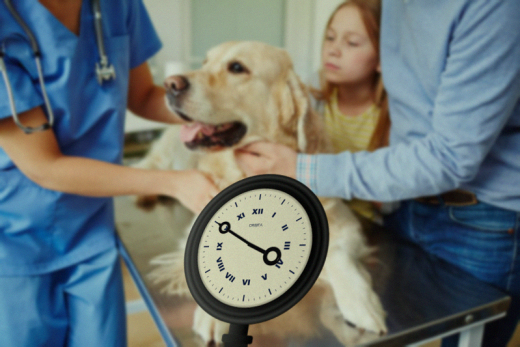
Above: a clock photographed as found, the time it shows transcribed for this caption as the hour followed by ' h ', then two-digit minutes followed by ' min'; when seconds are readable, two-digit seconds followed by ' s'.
3 h 50 min
